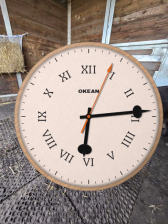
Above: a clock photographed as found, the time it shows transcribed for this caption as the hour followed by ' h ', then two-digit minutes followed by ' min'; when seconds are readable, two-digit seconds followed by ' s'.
6 h 14 min 04 s
